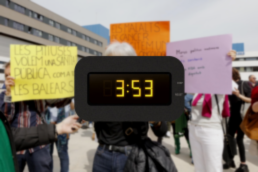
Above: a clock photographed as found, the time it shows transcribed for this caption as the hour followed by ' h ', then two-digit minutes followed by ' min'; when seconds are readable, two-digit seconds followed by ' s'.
3 h 53 min
